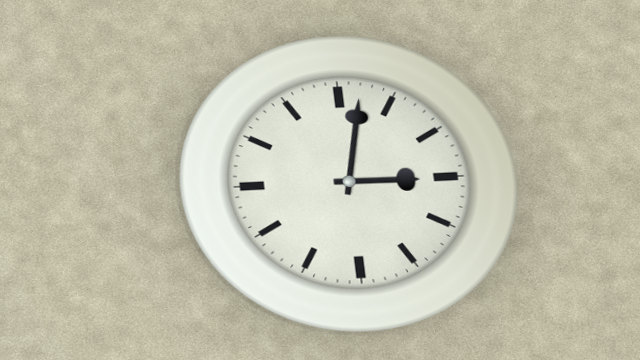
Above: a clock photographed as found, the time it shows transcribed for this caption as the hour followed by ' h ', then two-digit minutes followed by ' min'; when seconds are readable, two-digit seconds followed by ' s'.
3 h 02 min
